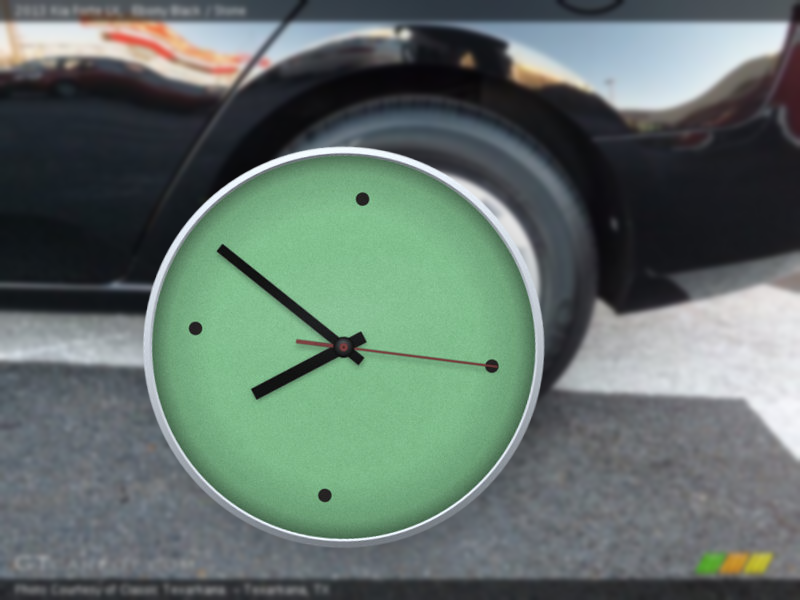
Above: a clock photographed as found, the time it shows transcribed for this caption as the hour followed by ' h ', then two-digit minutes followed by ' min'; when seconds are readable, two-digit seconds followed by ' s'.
7 h 50 min 15 s
